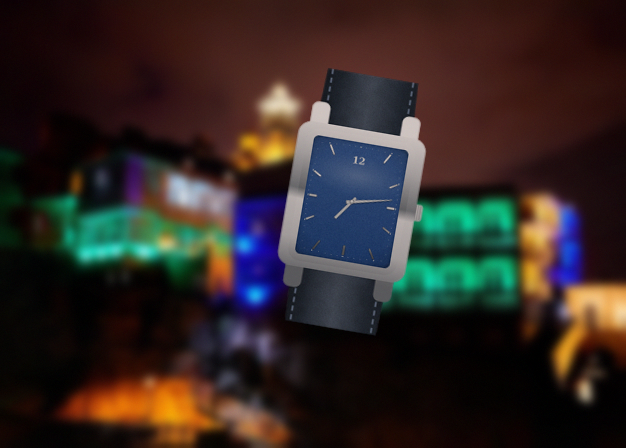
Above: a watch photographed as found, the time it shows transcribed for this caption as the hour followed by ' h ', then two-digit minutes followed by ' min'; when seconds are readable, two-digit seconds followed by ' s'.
7 h 13 min
